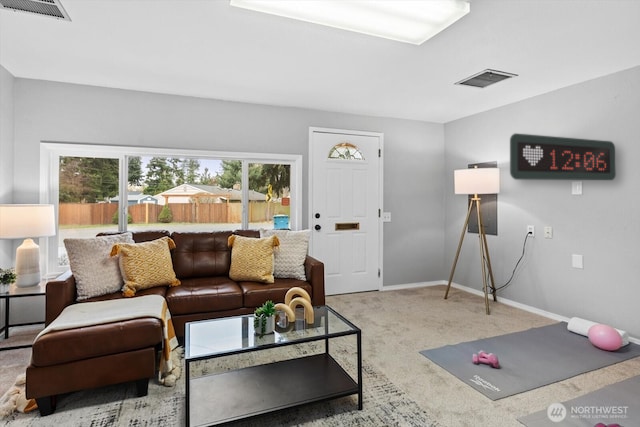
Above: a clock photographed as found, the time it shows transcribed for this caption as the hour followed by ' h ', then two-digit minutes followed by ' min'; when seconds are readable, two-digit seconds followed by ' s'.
12 h 06 min
